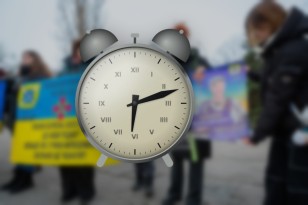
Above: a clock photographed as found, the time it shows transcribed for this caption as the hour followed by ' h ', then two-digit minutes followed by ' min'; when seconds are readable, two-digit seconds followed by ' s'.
6 h 12 min
